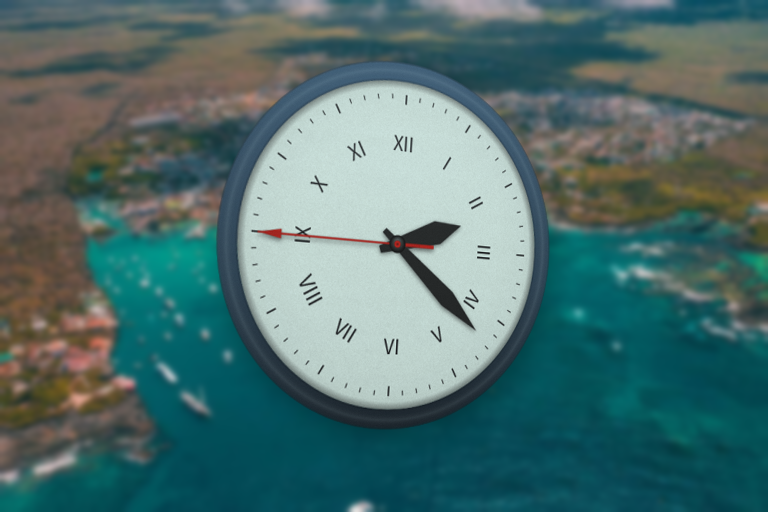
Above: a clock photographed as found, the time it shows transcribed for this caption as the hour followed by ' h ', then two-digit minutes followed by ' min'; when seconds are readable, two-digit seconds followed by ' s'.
2 h 21 min 45 s
